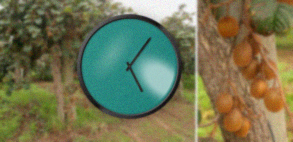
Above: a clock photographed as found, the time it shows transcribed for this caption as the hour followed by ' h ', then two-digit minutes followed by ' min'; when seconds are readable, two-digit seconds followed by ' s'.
5 h 06 min
